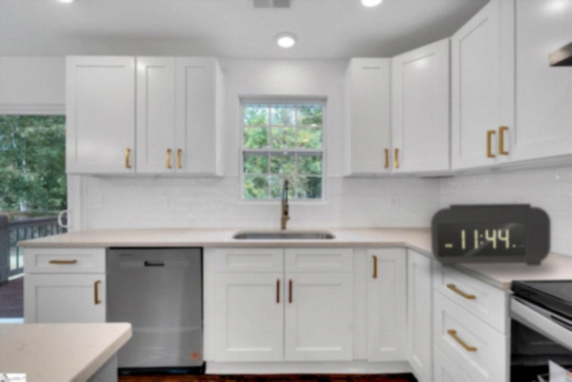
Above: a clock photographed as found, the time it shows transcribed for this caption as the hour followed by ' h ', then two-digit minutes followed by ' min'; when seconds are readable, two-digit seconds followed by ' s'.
11 h 44 min
